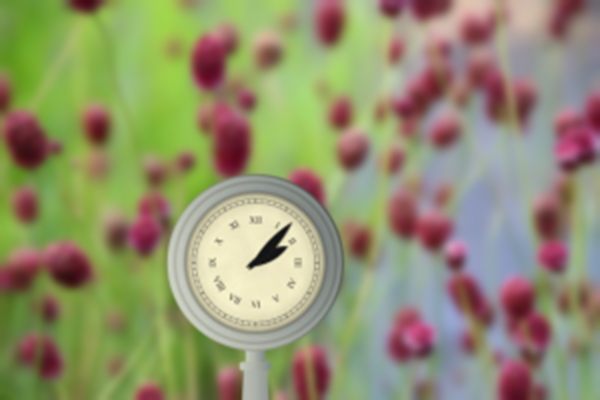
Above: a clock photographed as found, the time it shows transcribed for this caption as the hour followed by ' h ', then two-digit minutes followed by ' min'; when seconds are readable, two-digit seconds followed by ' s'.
2 h 07 min
